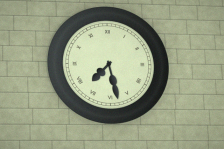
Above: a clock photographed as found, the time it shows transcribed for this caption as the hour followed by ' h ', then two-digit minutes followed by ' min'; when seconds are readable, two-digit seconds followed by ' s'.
7 h 28 min
